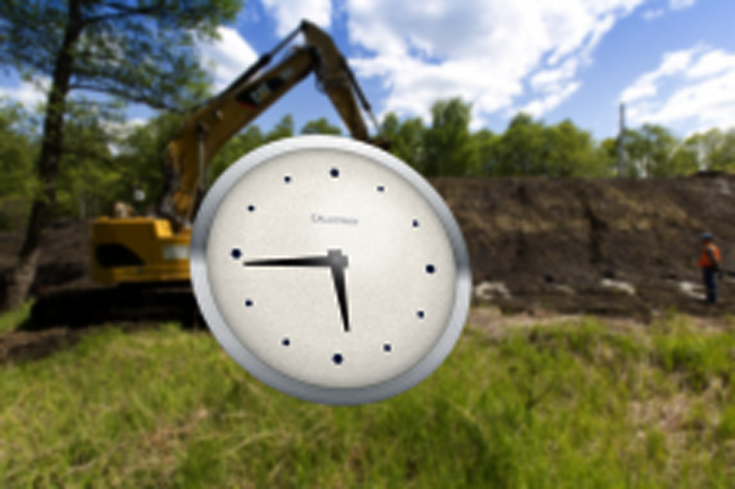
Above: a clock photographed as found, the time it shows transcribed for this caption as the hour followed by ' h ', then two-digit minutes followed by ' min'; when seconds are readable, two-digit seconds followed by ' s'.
5 h 44 min
